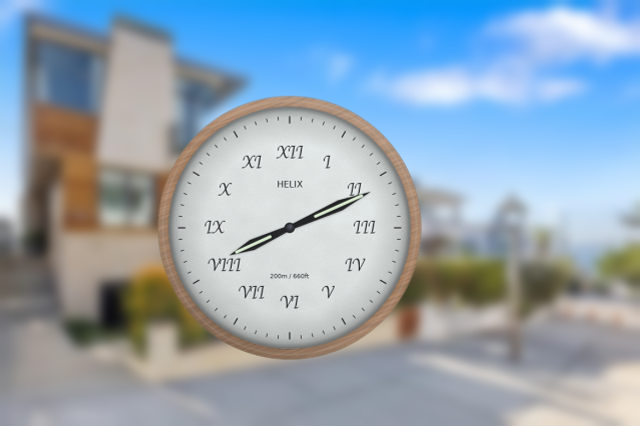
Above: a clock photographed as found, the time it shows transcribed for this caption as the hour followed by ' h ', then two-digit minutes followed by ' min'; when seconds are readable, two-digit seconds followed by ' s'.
8 h 11 min
